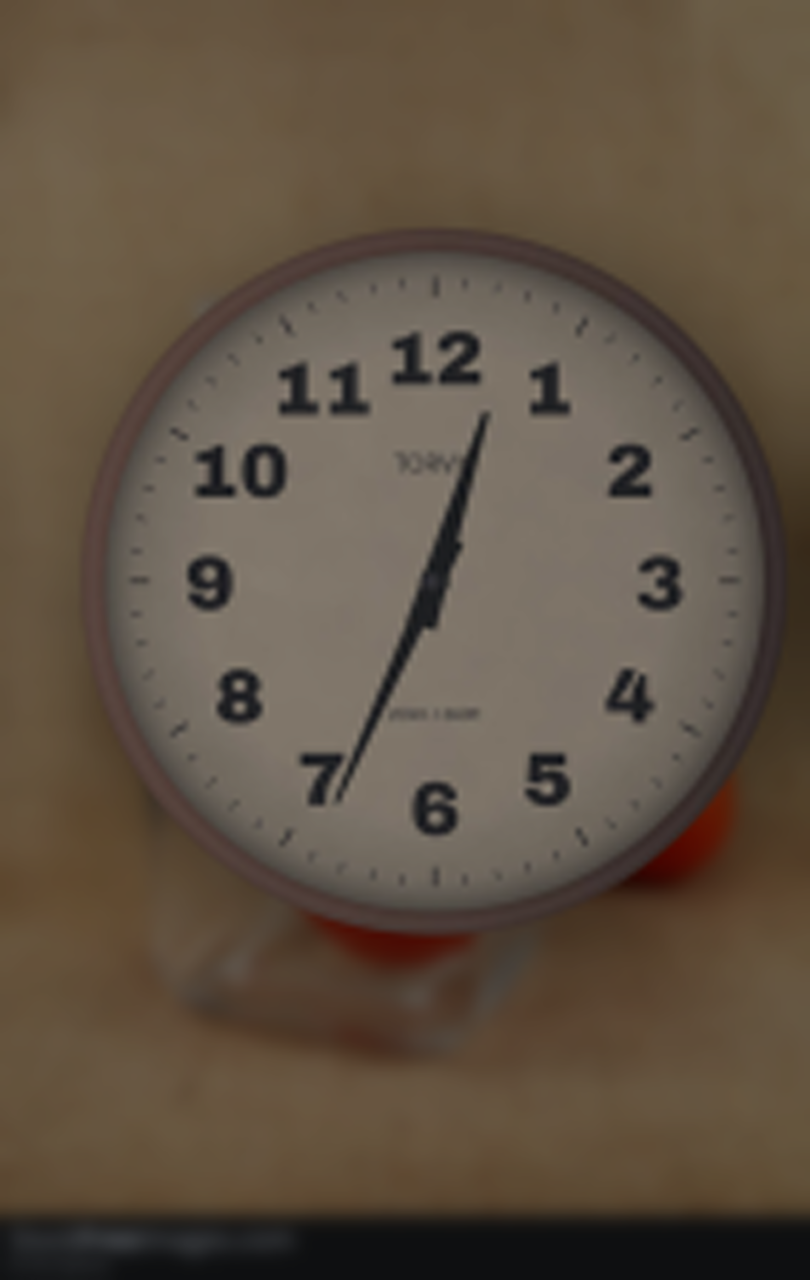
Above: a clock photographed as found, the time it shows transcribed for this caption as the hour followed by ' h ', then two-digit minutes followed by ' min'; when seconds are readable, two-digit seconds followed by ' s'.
12 h 34 min
